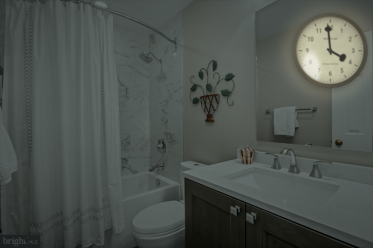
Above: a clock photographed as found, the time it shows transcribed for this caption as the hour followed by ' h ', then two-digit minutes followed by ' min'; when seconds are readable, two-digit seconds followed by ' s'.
3 h 59 min
